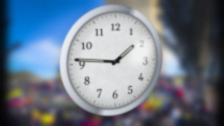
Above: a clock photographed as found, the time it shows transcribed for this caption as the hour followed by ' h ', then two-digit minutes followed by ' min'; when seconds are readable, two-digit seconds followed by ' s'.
1 h 46 min
